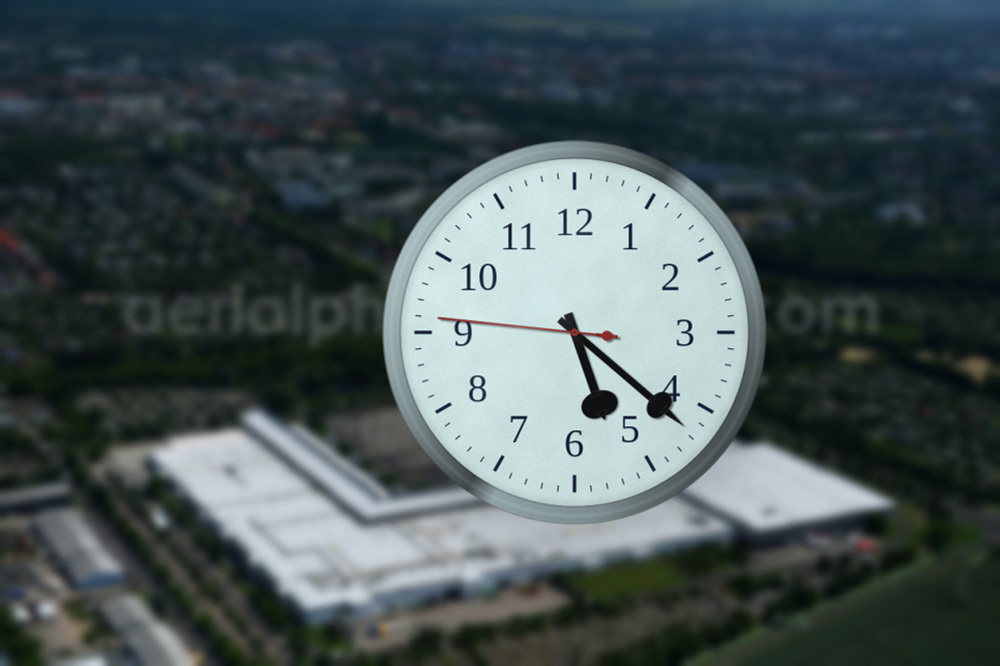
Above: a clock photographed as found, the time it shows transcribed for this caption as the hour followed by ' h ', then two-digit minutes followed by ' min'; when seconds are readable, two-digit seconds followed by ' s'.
5 h 21 min 46 s
